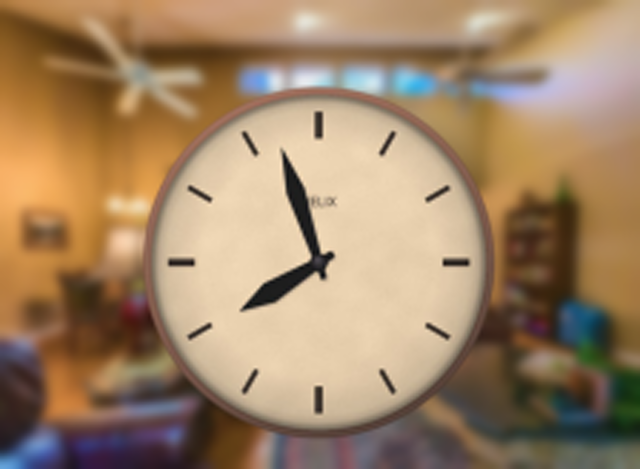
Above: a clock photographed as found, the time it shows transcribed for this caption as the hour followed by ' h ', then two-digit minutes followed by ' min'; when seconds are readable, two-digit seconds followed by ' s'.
7 h 57 min
